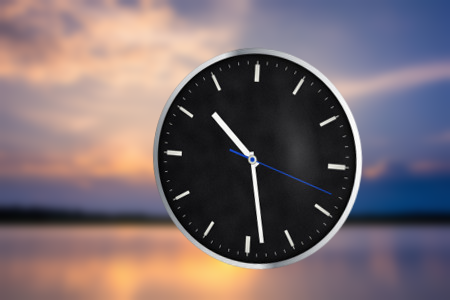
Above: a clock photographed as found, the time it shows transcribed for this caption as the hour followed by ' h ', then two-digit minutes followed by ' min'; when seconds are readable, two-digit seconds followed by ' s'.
10 h 28 min 18 s
